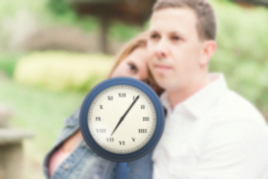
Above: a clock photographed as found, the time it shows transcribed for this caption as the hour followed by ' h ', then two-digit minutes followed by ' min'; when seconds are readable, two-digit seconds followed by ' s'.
7 h 06 min
